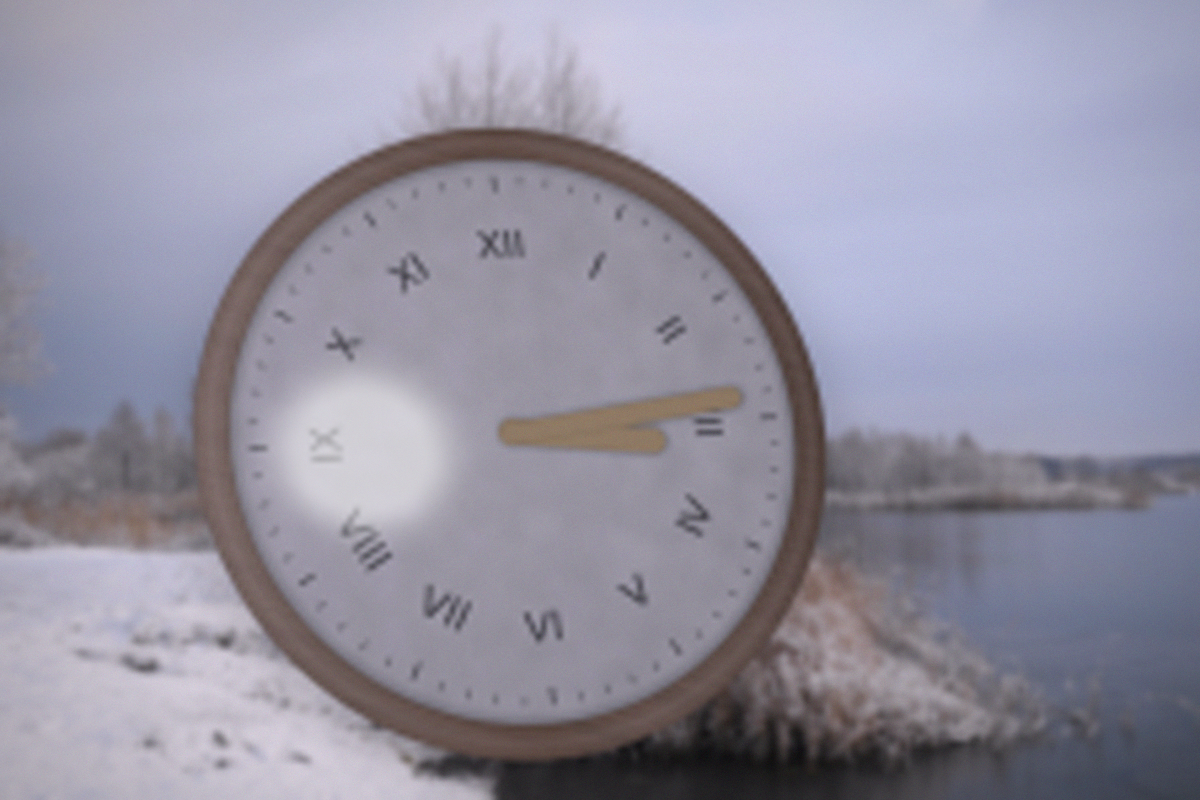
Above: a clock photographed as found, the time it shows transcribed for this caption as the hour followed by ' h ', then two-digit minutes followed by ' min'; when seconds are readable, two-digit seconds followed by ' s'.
3 h 14 min
